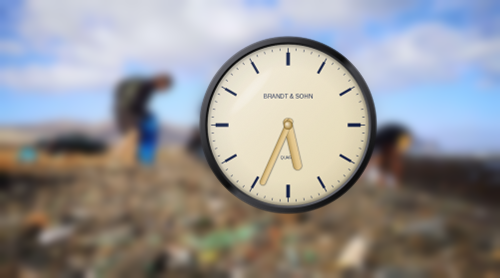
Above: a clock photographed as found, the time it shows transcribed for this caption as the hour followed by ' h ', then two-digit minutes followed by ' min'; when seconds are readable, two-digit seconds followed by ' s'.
5 h 34 min
